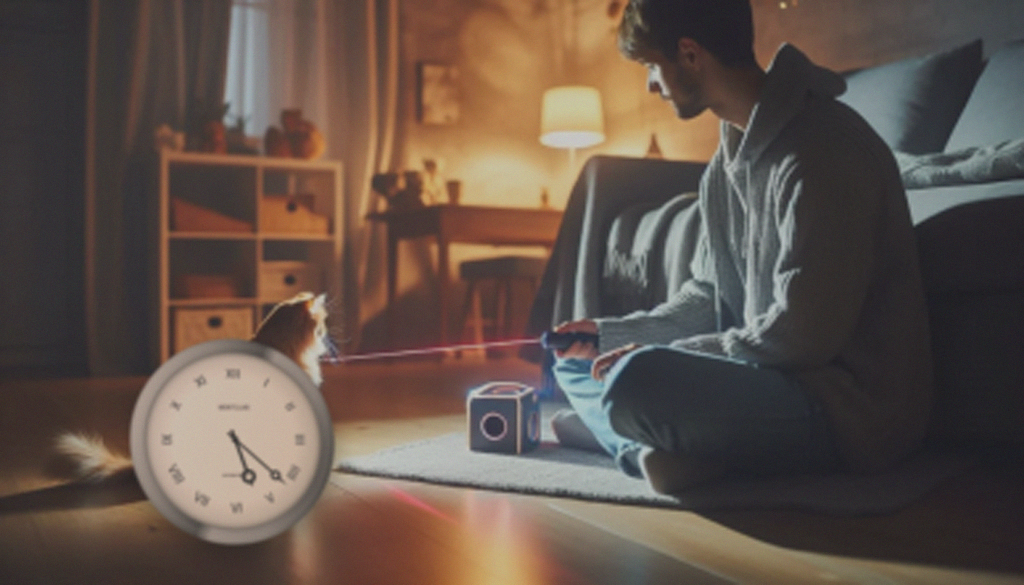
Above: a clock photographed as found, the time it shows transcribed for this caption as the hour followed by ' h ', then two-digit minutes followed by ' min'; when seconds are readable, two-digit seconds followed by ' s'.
5 h 22 min
